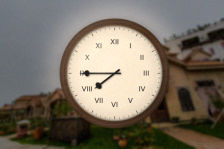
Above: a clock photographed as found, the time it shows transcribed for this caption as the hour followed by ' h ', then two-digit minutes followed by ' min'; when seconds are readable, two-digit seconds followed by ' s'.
7 h 45 min
